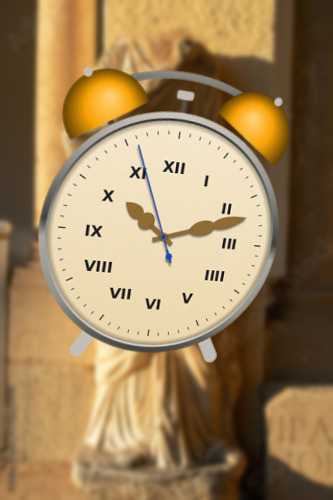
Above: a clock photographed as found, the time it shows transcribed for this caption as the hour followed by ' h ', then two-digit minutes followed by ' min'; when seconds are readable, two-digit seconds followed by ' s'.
10 h 11 min 56 s
